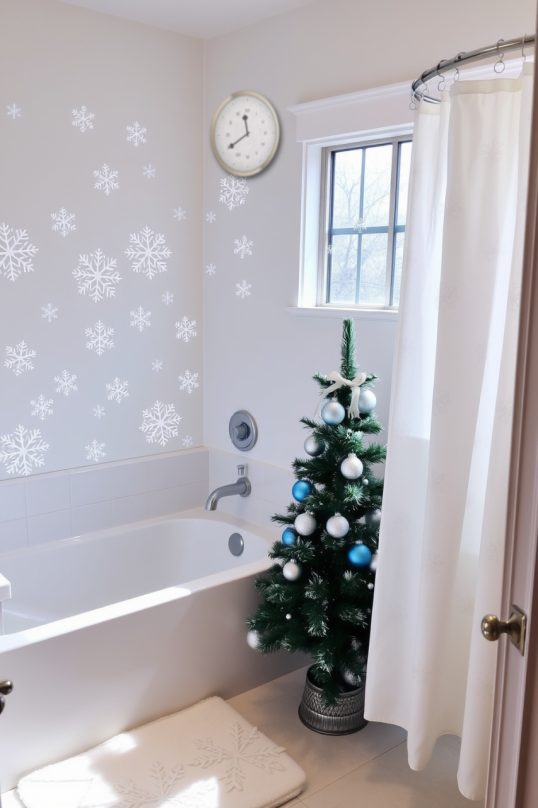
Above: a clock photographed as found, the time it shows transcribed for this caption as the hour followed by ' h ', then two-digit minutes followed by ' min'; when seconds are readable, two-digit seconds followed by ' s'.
11 h 40 min
